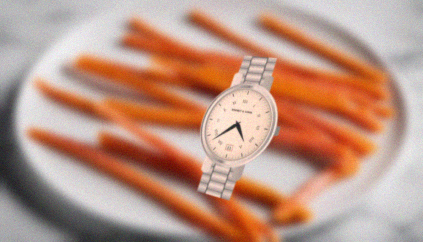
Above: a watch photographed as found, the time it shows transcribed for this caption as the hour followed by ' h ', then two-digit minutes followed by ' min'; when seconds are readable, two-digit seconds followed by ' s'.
4 h 38 min
